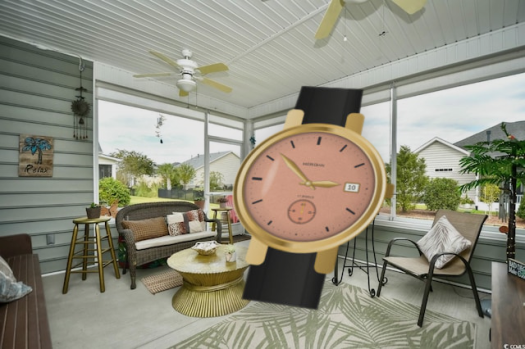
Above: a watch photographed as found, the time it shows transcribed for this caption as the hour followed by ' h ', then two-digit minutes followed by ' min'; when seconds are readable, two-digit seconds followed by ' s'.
2 h 52 min
